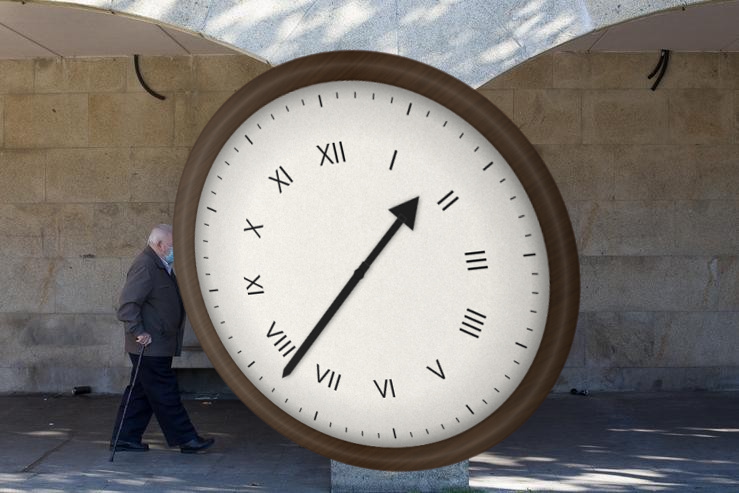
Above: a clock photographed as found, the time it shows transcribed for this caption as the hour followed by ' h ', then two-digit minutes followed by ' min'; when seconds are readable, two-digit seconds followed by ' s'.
1 h 38 min
